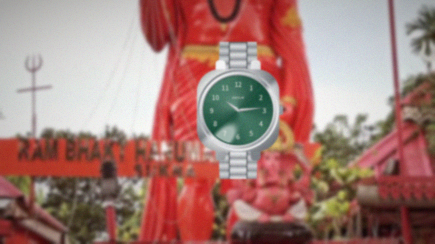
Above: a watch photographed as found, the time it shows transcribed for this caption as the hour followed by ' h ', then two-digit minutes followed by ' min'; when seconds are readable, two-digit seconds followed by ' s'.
10 h 14 min
